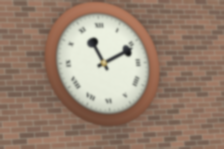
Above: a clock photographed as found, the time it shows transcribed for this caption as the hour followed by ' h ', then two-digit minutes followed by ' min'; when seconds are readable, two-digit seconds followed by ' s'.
11 h 11 min
